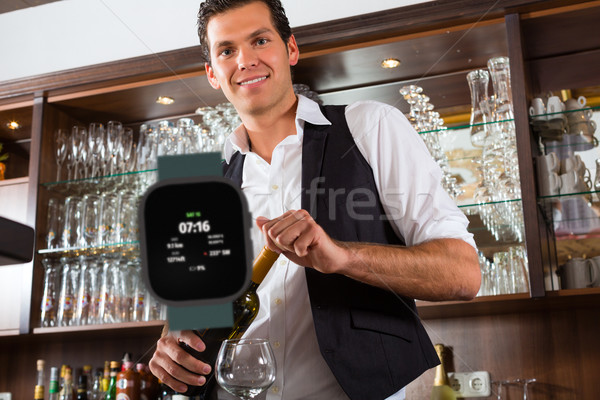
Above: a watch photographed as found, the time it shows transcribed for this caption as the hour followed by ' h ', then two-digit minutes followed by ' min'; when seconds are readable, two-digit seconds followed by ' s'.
7 h 16 min
